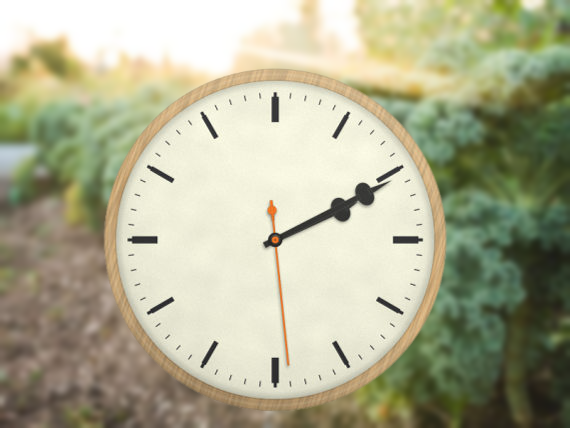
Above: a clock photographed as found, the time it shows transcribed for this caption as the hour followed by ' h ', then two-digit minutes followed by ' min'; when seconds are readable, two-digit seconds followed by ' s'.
2 h 10 min 29 s
